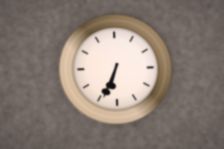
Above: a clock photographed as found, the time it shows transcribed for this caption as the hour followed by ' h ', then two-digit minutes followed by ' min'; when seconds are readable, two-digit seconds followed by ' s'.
6 h 34 min
